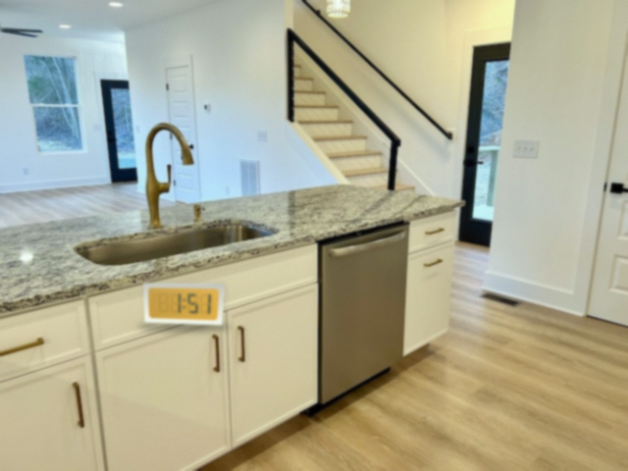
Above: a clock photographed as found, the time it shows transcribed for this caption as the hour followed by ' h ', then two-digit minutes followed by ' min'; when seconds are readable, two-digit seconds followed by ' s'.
1 h 51 min
